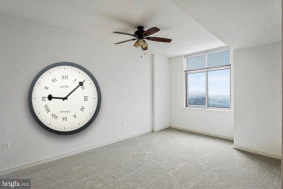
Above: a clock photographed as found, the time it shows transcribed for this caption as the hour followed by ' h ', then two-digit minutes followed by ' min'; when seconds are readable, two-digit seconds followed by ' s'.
9 h 08 min
